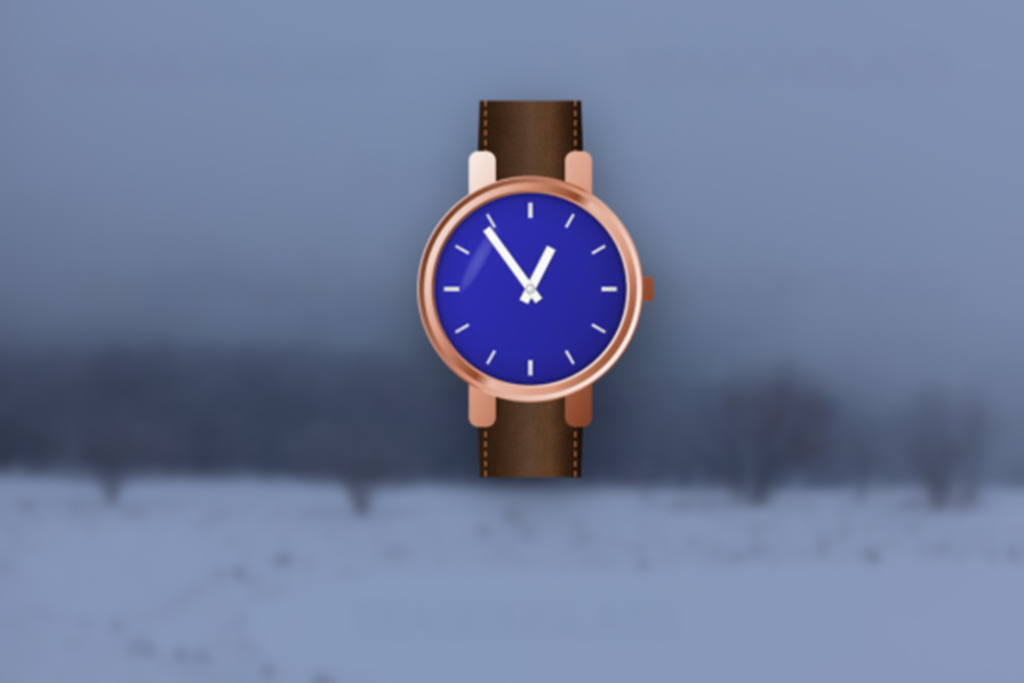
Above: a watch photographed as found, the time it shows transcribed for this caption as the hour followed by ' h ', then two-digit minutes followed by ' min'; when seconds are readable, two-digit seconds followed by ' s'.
12 h 54 min
